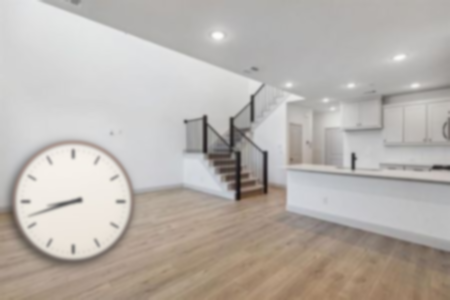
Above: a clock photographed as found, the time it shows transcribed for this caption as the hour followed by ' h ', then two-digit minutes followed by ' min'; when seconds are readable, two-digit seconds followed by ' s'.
8 h 42 min
